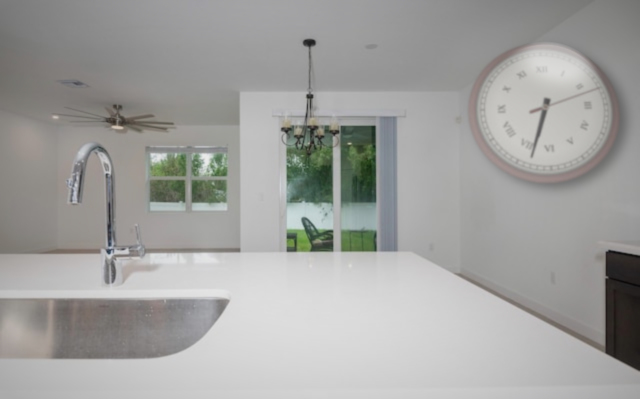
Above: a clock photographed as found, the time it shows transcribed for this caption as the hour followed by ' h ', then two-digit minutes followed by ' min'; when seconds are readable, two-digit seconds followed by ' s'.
6 h 33 min 12 s
